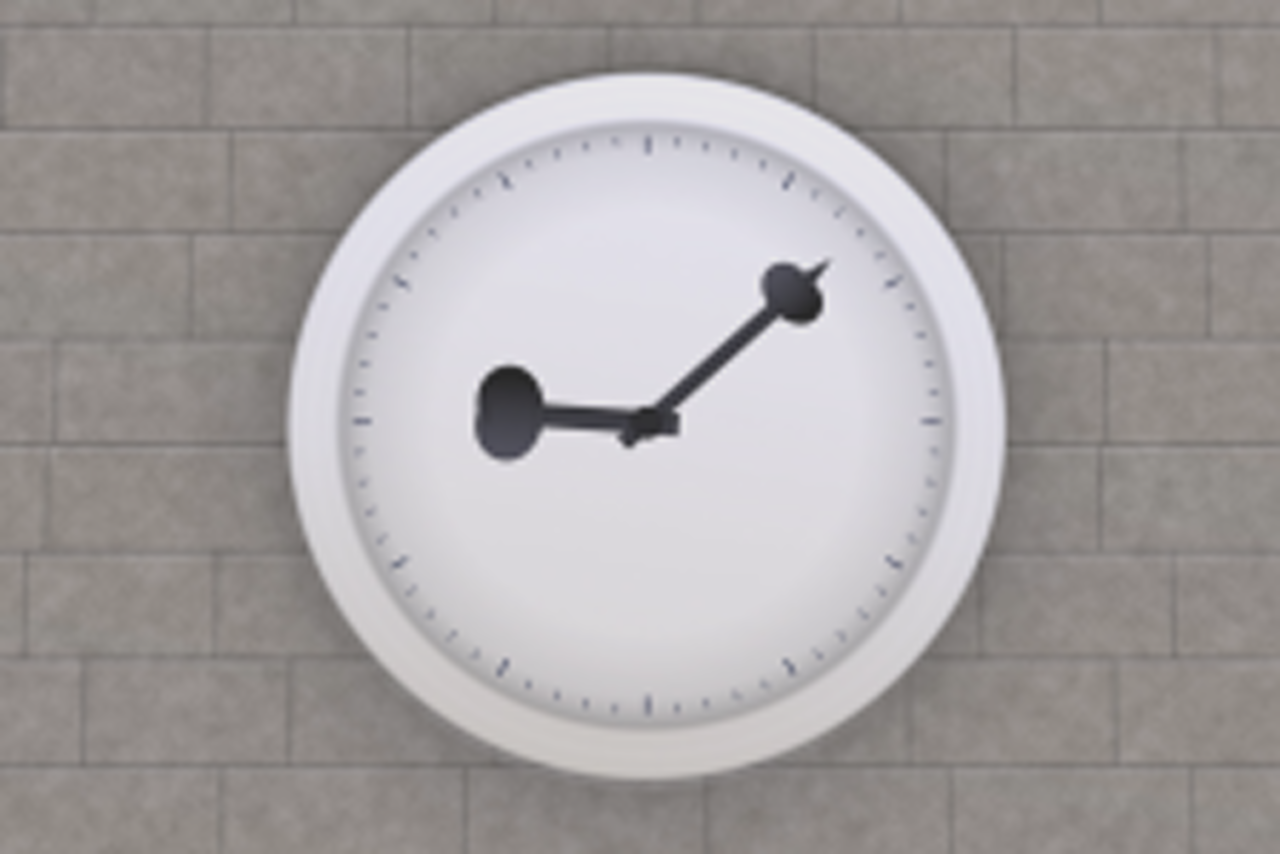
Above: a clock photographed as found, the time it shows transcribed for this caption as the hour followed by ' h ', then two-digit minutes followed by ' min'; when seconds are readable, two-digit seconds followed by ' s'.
9 h 08 min
